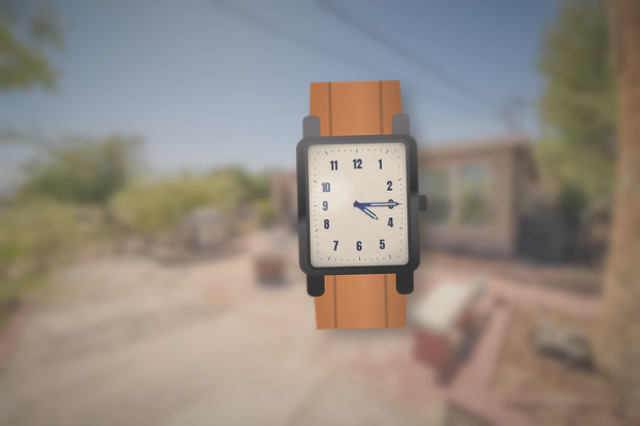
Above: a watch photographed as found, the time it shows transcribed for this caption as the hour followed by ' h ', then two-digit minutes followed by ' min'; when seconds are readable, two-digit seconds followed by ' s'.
4 h 15 min
